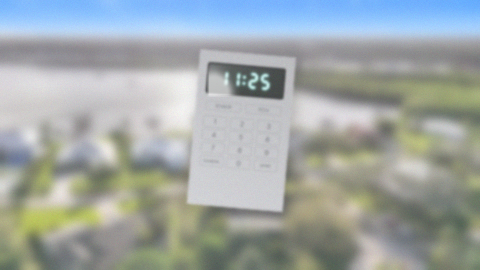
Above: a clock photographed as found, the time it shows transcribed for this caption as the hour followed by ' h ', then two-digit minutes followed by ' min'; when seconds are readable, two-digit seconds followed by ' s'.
11 h 25 min
